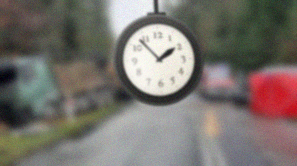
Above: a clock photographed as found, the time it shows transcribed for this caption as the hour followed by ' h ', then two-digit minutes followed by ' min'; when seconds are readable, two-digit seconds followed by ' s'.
1 h 53 min
